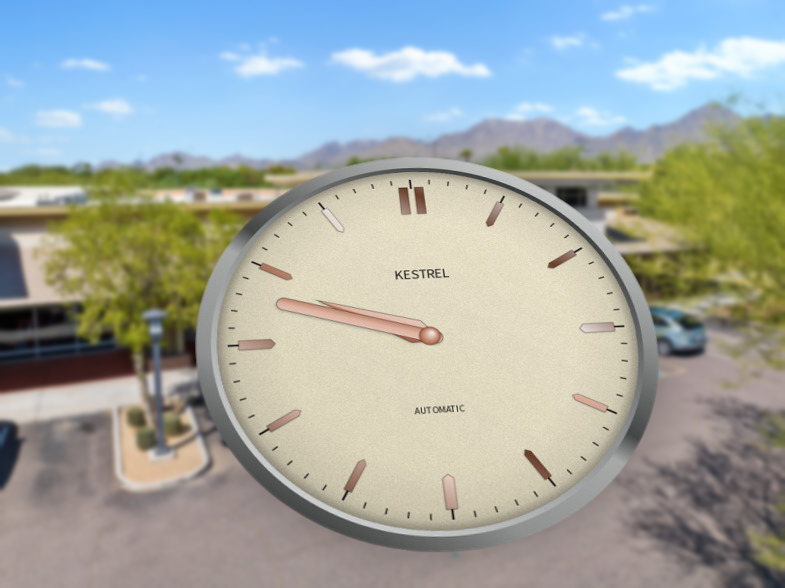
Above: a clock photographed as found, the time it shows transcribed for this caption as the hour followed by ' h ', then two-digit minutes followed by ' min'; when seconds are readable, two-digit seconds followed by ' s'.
9 h 48 min
